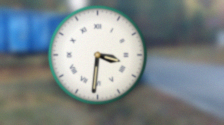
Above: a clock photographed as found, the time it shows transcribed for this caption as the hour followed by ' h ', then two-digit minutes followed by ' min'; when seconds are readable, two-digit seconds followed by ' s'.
3 h 31 min
